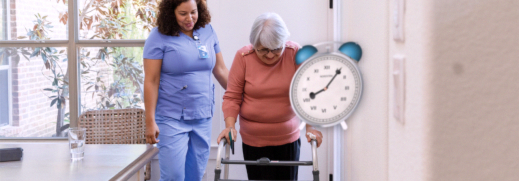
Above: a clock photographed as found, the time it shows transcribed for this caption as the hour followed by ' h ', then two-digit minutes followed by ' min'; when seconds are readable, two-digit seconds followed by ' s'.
8 h 06 min
